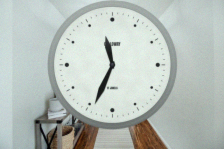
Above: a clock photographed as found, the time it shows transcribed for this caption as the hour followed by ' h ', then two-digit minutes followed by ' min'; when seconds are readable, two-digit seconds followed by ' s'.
11 h 34 min
